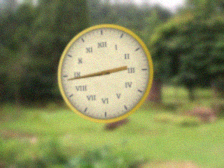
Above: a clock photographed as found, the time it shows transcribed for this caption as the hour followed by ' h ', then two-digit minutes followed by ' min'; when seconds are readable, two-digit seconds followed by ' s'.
2 h 44 min
